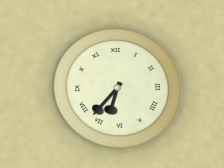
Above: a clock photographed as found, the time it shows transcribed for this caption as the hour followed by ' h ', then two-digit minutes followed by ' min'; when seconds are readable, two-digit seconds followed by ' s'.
6 h 37 min
